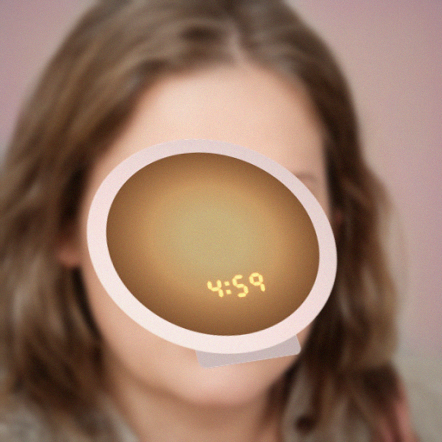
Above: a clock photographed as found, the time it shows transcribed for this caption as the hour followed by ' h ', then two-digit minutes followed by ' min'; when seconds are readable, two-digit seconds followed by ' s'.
4 h 59 min
